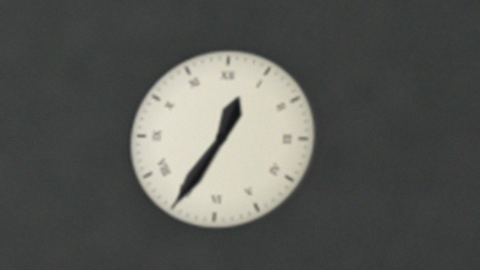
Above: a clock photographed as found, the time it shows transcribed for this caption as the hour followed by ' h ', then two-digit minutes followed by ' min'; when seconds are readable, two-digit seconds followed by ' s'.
12 h 35 min
